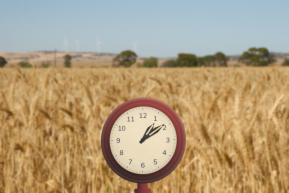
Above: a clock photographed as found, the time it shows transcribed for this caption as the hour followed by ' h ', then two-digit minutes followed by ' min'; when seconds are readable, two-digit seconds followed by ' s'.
1 h 09 min
